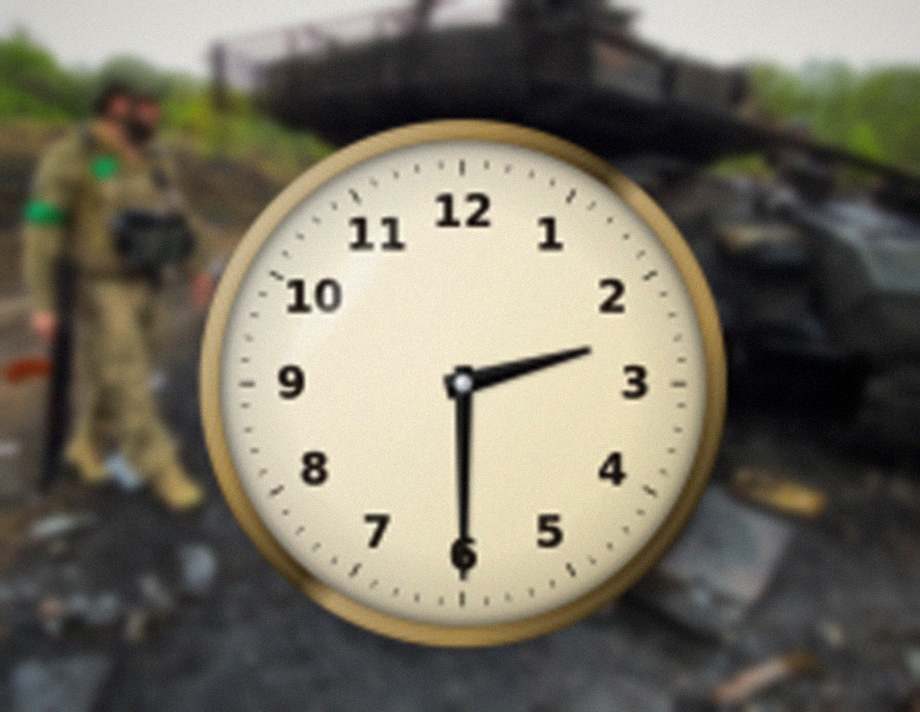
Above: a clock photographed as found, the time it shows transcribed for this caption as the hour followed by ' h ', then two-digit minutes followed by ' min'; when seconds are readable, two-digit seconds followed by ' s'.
2 h 30 min
